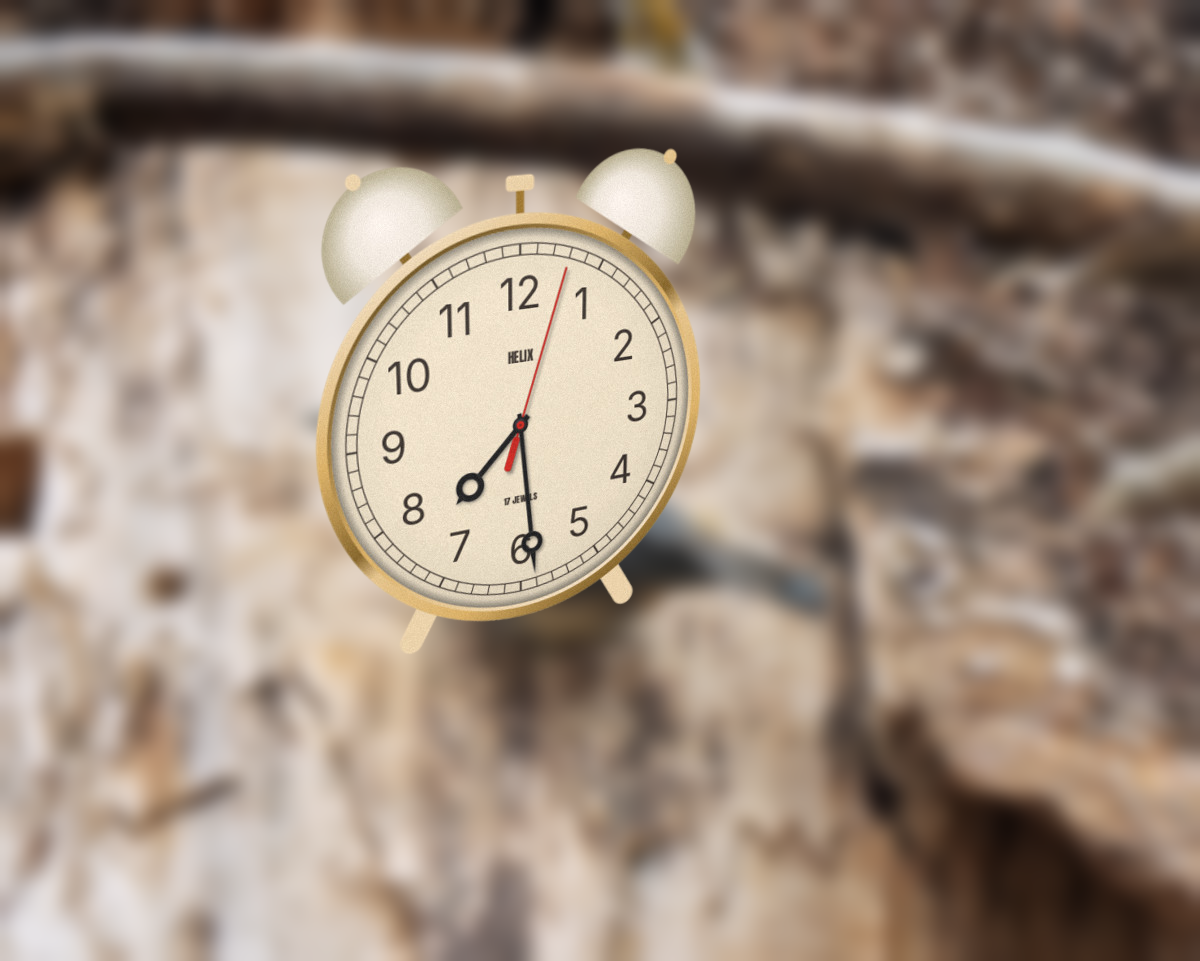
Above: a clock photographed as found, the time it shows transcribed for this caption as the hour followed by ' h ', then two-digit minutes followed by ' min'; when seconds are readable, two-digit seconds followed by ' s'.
7 h 29 min 03 s
